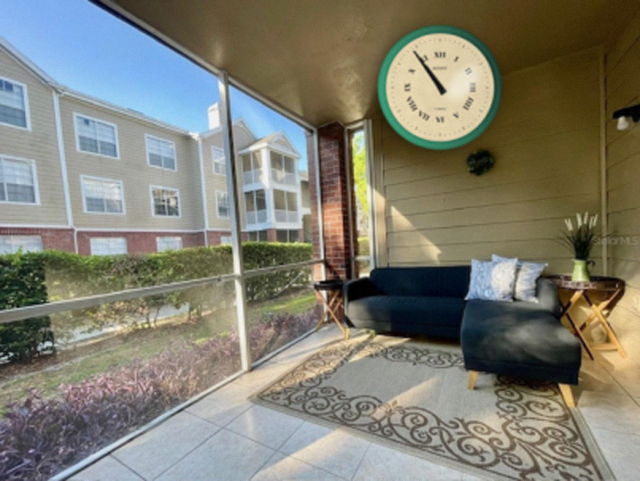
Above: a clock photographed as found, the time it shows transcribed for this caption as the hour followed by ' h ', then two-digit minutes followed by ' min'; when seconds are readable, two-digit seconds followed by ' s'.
10 h 54 min
